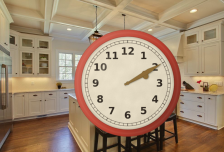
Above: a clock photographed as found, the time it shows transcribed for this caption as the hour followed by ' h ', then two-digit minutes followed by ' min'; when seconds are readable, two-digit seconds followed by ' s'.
2 h 10 min
